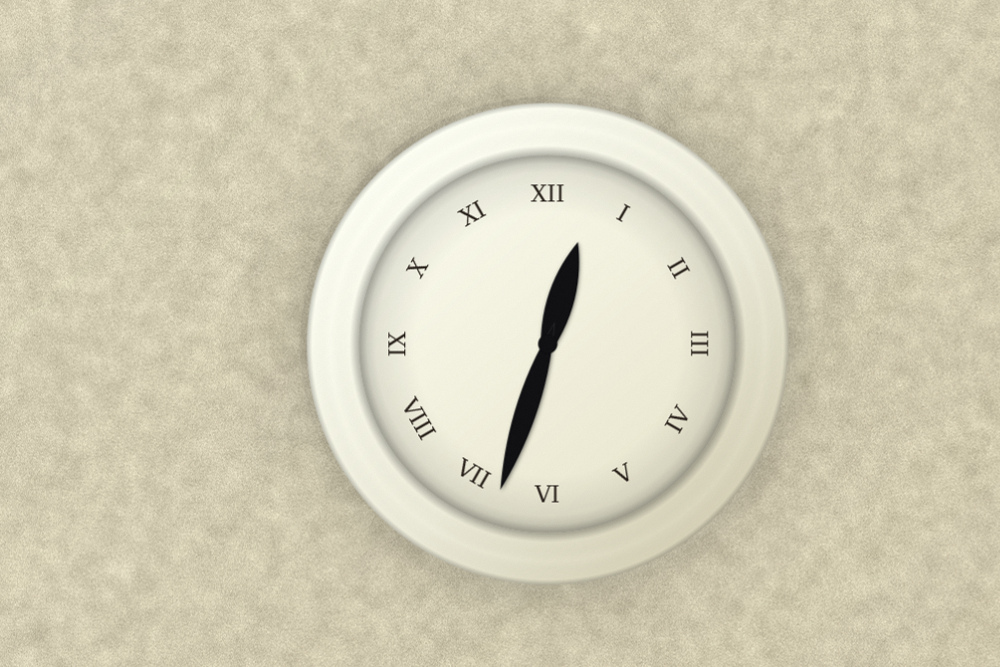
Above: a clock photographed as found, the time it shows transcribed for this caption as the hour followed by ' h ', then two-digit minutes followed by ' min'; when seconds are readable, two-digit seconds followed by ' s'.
12 h 33 min
